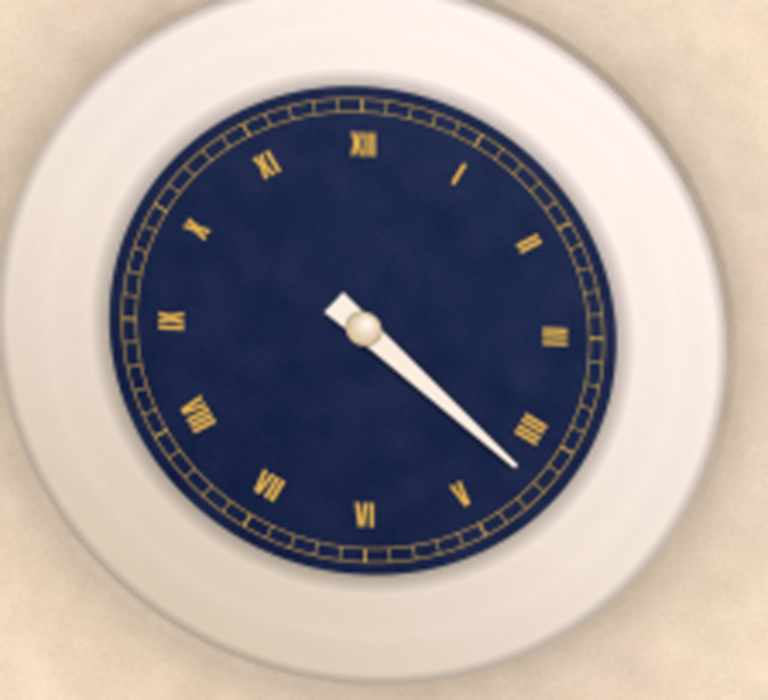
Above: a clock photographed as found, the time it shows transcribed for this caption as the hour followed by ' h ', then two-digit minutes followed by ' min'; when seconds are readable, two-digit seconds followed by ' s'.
4 h 22 min
